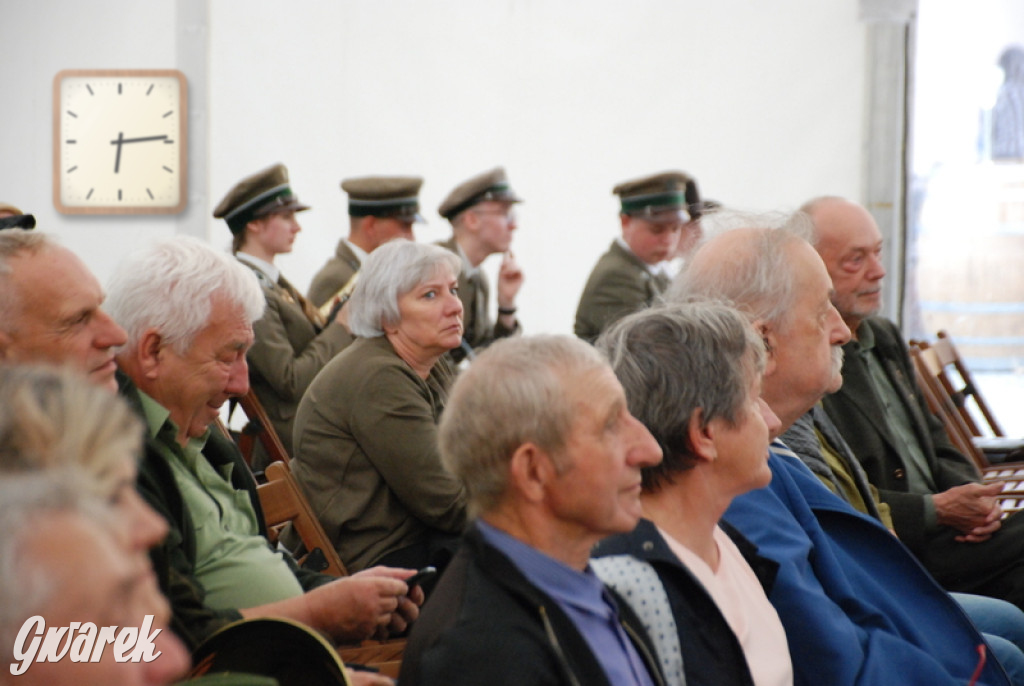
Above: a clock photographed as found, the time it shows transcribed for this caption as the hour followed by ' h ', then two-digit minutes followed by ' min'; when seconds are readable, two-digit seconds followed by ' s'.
6 h 14 min
